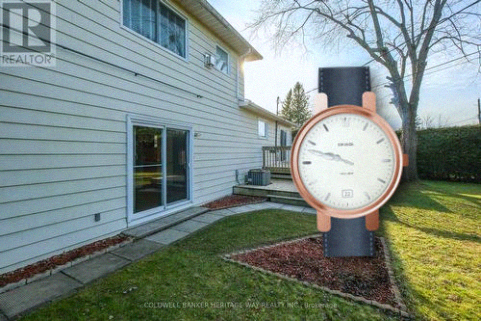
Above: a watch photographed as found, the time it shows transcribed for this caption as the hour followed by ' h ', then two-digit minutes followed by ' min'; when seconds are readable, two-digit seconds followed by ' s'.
9 h 48 min
